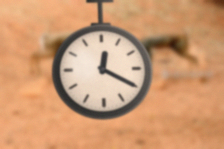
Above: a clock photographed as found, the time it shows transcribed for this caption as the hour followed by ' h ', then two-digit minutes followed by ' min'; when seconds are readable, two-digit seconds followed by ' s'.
12 h 20 min
